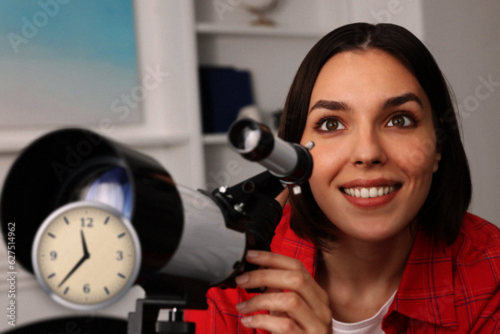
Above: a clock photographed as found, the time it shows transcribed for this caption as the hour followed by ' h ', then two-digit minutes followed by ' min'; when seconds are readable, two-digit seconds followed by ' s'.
11 h 37 min
